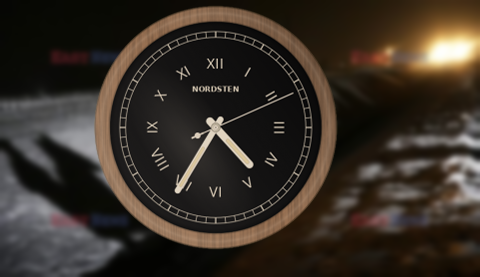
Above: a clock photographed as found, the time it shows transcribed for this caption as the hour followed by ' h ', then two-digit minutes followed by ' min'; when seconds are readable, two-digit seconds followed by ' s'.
4 h 35 min 11 s
